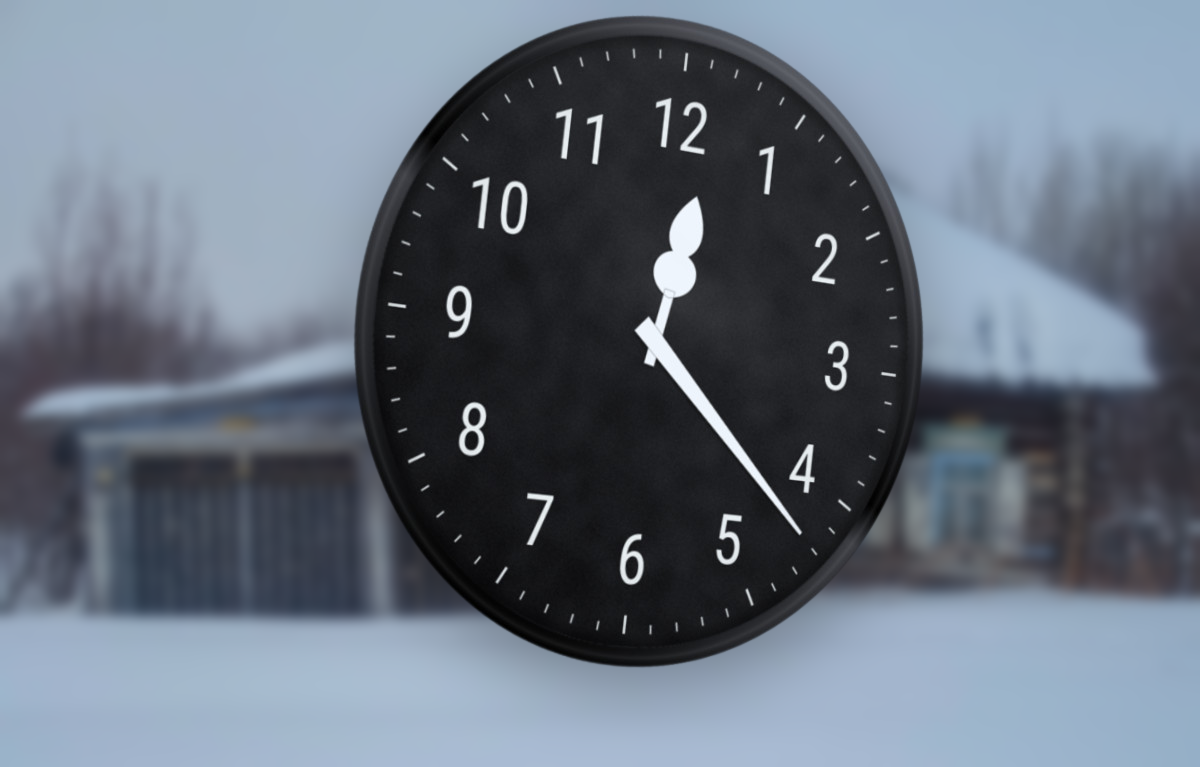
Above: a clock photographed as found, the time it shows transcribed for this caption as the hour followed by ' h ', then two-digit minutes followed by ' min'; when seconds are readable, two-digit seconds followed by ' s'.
12 h 22 min
